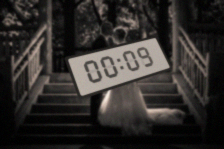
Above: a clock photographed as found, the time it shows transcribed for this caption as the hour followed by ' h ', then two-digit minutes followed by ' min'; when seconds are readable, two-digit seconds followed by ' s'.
0 h 09 min
